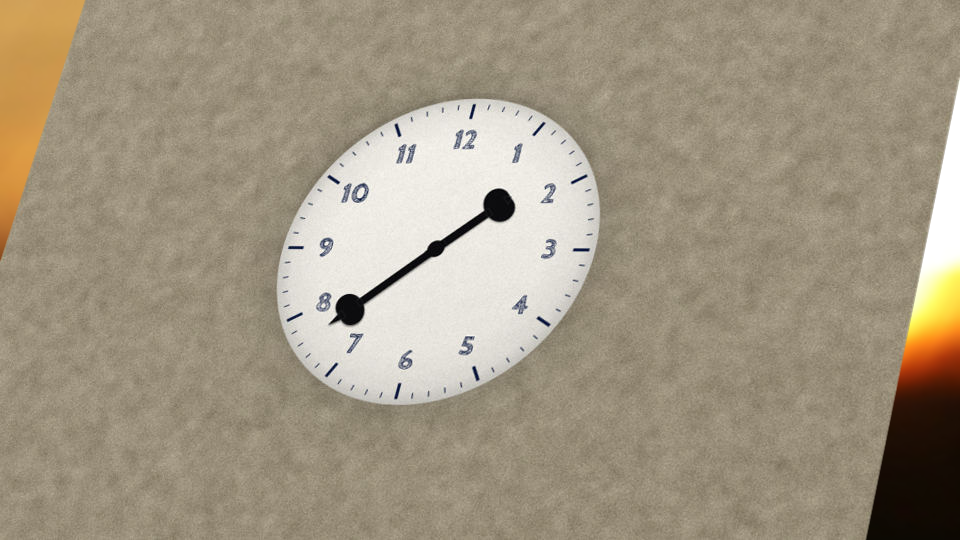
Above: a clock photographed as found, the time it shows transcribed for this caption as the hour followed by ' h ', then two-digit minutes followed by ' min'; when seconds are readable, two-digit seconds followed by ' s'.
1 h 38 min
